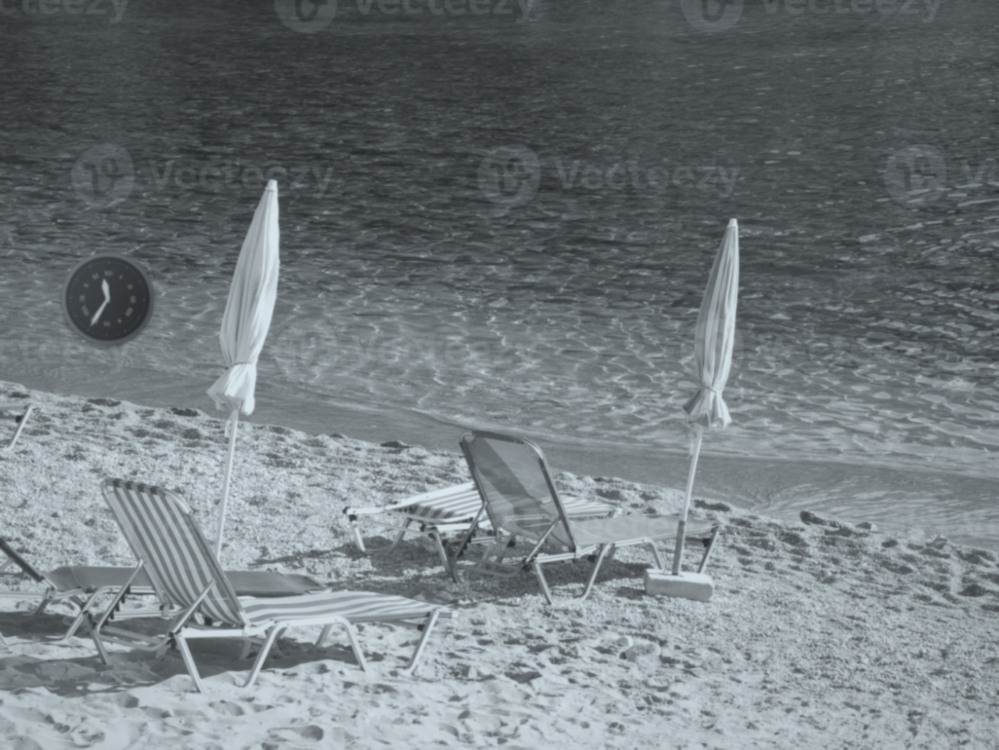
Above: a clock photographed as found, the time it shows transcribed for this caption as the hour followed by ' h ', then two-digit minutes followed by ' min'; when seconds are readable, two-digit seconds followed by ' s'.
11 h 35 min
